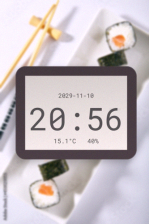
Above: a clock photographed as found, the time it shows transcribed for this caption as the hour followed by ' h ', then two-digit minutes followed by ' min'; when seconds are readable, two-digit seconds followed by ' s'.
20 h 56 min
